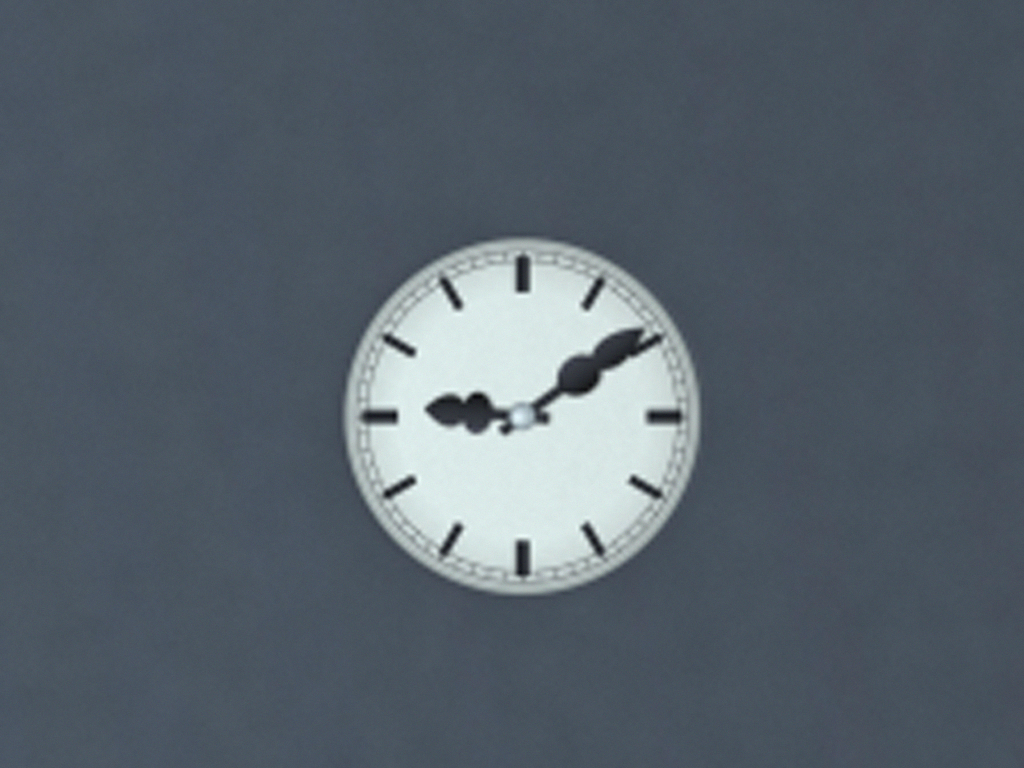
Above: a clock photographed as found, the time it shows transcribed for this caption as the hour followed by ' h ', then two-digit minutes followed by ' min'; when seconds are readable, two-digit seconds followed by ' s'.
9 h 09 min
